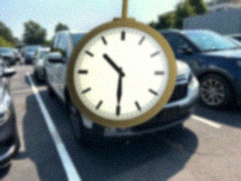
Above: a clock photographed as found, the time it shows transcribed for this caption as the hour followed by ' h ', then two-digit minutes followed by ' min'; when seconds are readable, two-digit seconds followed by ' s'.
10 h 30 min
